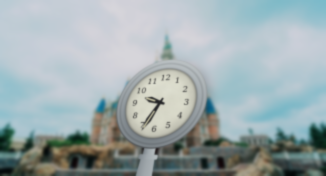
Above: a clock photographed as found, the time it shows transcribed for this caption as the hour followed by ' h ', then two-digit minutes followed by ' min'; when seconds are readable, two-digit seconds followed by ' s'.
9 h 34 min
